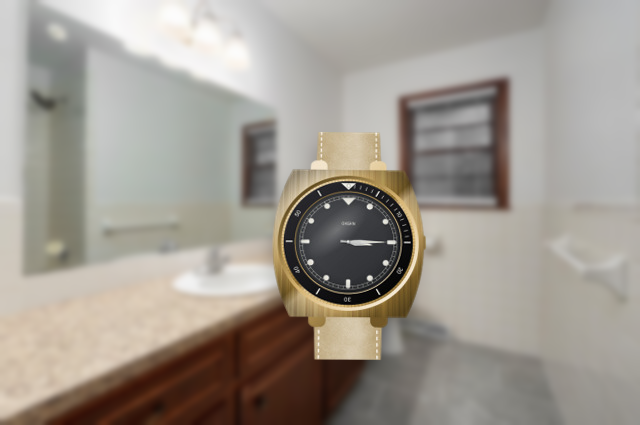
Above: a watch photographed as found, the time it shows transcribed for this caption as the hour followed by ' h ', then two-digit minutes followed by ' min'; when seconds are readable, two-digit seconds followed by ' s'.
3 h 15 min
